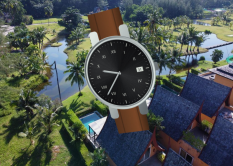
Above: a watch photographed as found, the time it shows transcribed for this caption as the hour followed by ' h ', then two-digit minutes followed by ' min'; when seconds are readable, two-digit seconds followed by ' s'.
9 h 37 min
